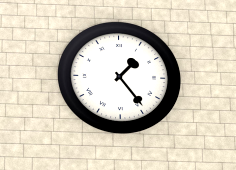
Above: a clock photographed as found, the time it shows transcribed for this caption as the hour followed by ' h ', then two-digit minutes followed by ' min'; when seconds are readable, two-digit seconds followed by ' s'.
1 h 24 min
